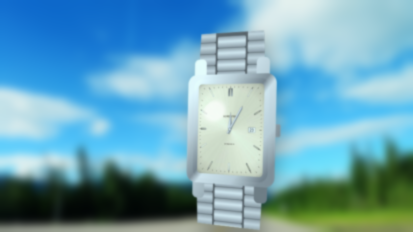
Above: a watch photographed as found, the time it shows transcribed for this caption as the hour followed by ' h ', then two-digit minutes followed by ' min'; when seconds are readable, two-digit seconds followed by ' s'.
12 h 05 min
